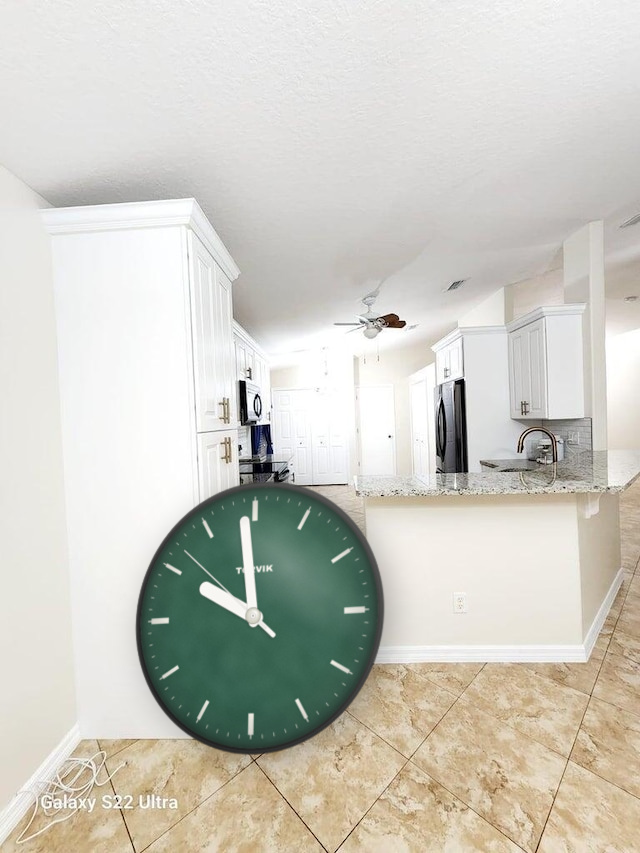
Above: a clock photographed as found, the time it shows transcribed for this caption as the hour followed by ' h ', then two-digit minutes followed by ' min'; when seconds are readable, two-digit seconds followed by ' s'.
9 h 58 min 52 s
